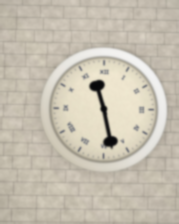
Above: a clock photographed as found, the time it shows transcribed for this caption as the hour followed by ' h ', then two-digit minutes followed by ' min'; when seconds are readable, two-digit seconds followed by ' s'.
11 h 28 min
